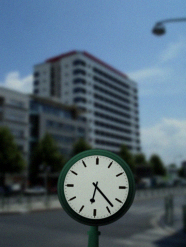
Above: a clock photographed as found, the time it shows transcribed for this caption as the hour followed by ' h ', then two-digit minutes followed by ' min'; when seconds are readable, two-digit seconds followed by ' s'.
6 h 23 min
